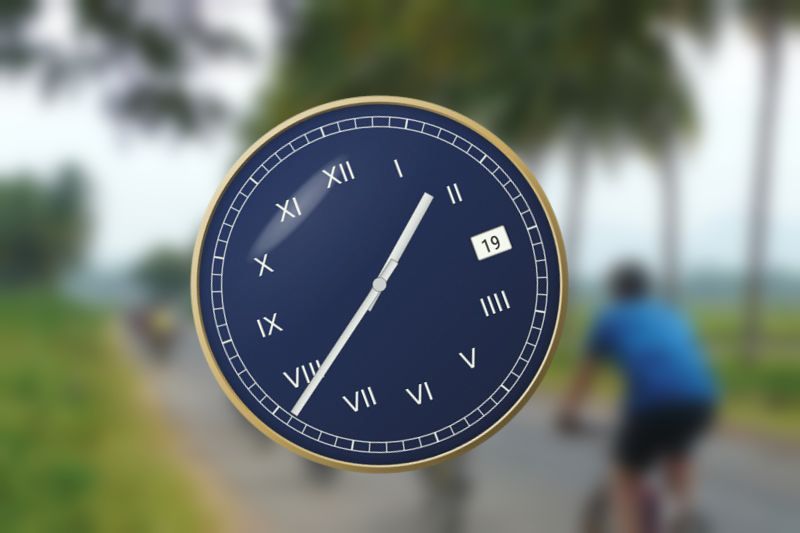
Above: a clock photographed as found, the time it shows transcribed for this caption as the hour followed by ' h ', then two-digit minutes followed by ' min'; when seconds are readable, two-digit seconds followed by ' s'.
1 h 39 min
